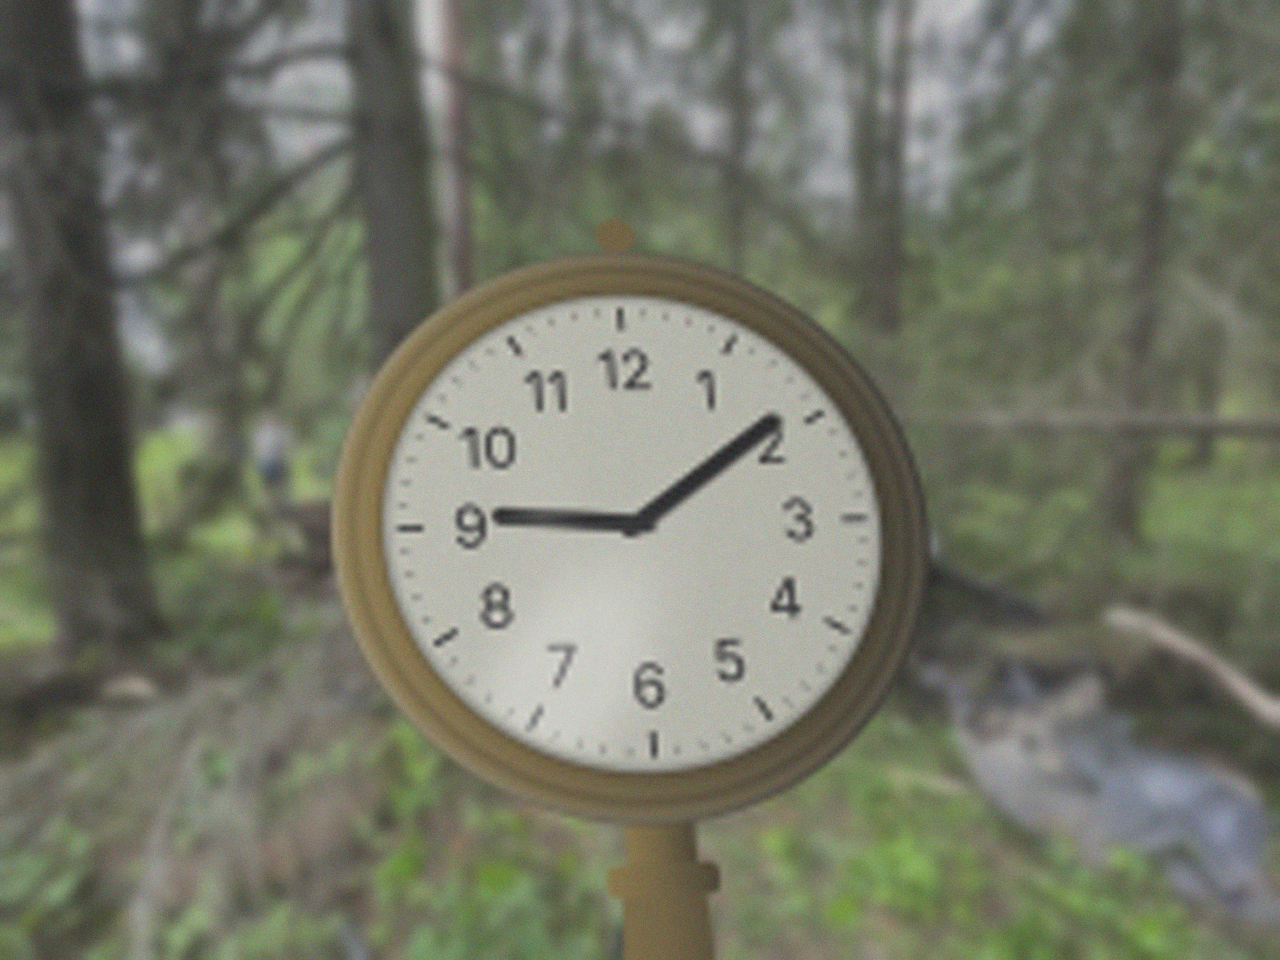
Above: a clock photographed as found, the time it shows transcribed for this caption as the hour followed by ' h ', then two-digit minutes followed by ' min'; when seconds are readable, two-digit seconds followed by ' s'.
9 h 09 min
